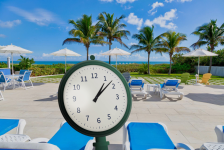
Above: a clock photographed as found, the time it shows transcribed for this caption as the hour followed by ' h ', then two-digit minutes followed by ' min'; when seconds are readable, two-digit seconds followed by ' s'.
1 h 08 min
